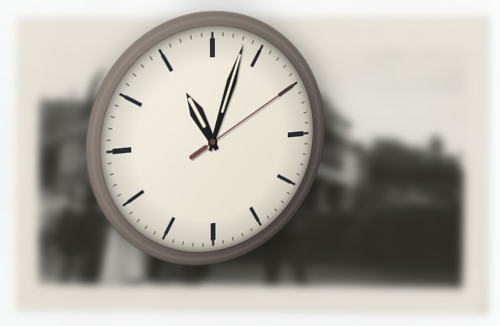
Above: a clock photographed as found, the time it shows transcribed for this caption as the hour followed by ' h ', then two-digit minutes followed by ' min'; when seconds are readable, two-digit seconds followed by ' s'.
11 h 03 min 10 s
